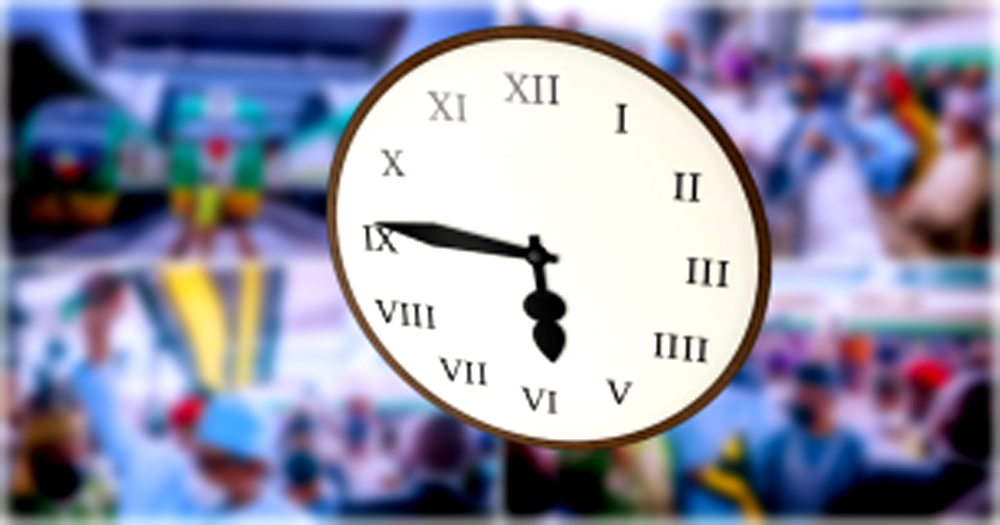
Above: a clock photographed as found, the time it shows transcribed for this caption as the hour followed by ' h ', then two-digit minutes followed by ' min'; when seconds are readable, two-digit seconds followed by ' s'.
5 h 46 min
